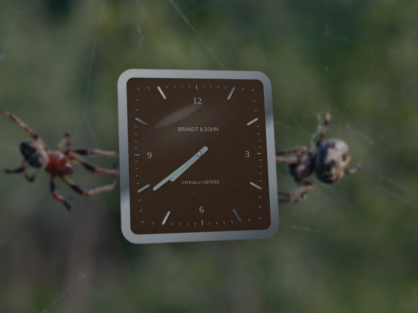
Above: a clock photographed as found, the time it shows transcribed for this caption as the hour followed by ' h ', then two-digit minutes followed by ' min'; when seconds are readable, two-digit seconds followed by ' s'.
7 h 39 min
